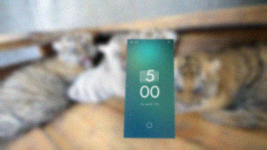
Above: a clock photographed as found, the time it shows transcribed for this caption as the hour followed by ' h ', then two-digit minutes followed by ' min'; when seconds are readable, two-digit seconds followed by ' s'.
5 h 00 min
